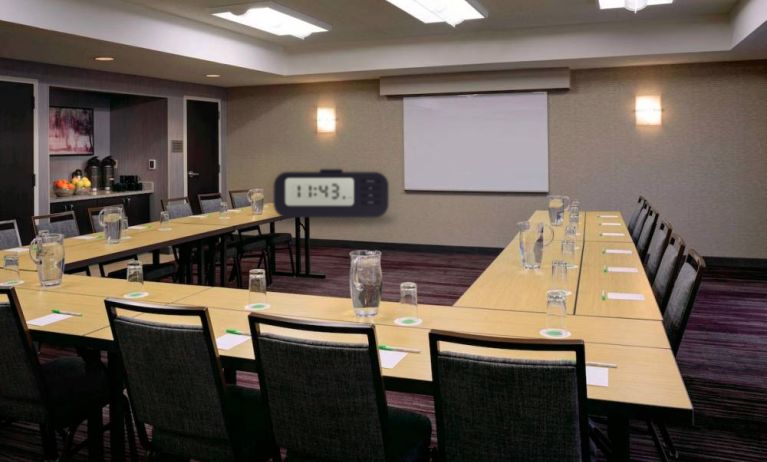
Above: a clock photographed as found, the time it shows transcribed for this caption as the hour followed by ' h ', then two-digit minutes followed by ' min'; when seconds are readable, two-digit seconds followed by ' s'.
11 h 43 min
